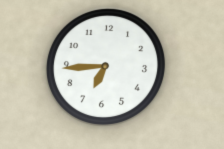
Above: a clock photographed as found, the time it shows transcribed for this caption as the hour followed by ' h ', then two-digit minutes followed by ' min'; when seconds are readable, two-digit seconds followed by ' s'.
6 h 44 min
